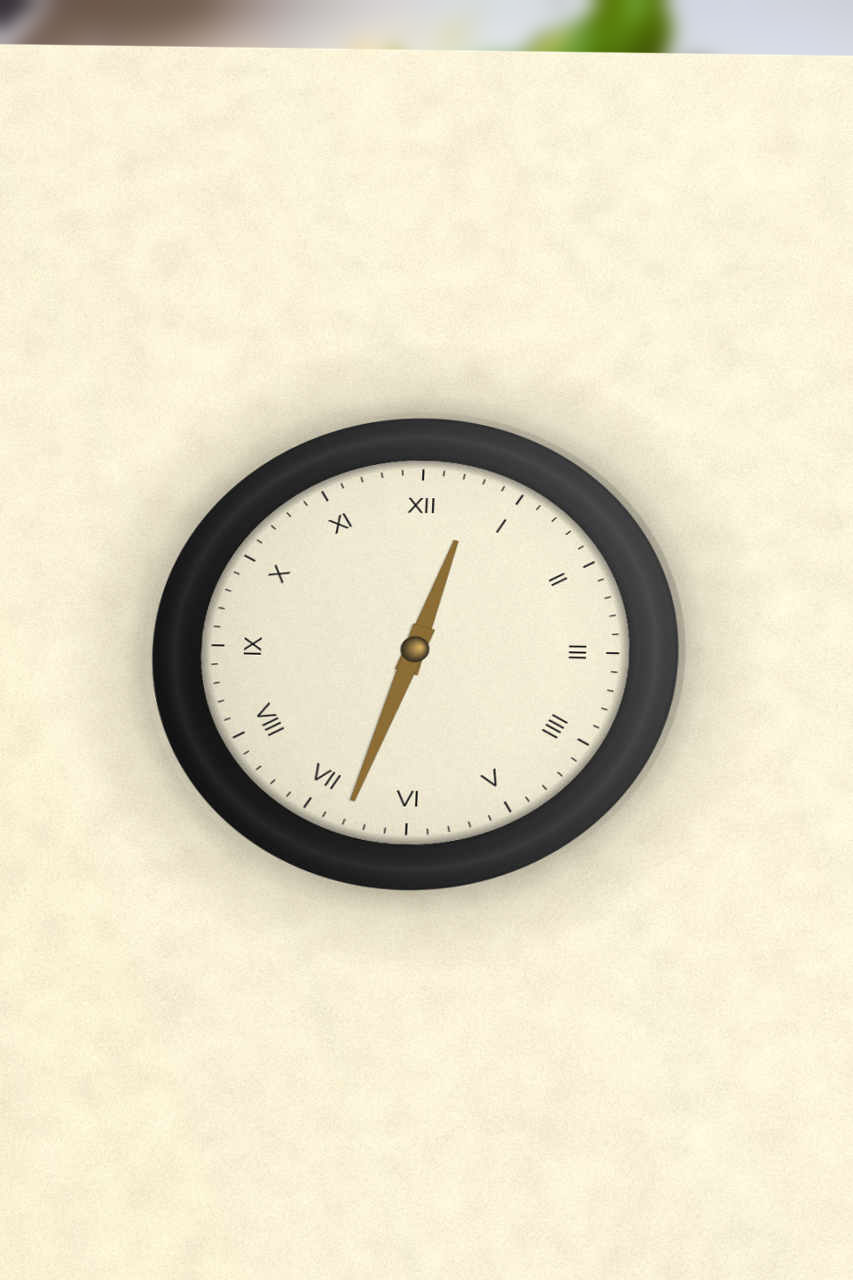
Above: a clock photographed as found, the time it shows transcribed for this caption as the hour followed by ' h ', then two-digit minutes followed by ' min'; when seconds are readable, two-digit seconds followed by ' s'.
12 h 33 min
